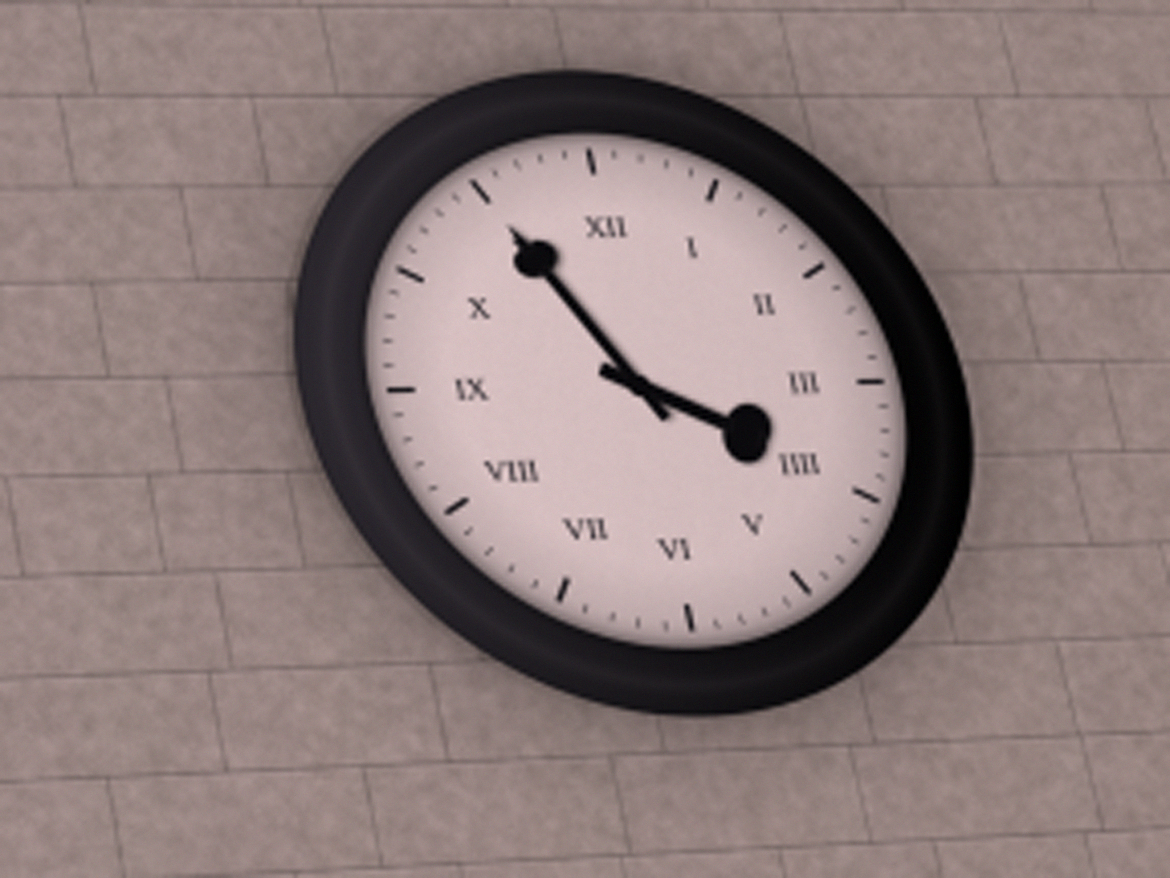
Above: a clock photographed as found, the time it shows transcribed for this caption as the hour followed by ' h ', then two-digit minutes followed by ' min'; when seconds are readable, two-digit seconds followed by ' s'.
3 h 55 min
